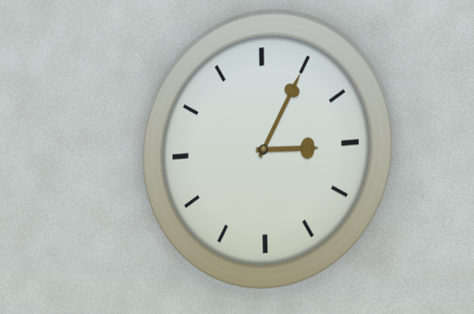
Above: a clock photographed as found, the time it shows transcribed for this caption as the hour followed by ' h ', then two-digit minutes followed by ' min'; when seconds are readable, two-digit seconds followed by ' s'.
3 h 05 min
